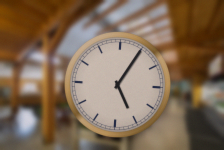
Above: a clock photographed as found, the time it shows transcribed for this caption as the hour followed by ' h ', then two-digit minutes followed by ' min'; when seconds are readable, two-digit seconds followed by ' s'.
5 h 05 min
